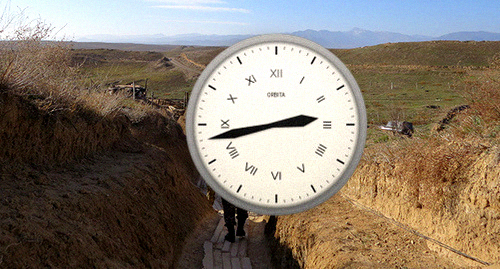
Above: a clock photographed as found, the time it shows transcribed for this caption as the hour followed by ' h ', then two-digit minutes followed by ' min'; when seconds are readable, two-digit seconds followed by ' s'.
2 h 43 min
